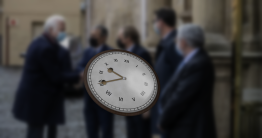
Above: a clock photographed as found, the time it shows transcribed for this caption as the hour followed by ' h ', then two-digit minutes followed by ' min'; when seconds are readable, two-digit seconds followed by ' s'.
9 h 40 min
